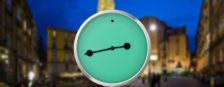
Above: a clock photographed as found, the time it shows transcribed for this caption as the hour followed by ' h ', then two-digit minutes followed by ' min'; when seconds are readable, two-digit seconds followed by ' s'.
2 h 43 min
